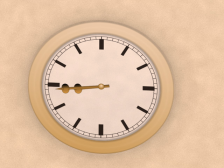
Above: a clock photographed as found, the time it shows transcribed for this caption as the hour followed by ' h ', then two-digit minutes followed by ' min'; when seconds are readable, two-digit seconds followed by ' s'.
8 h 44 min
